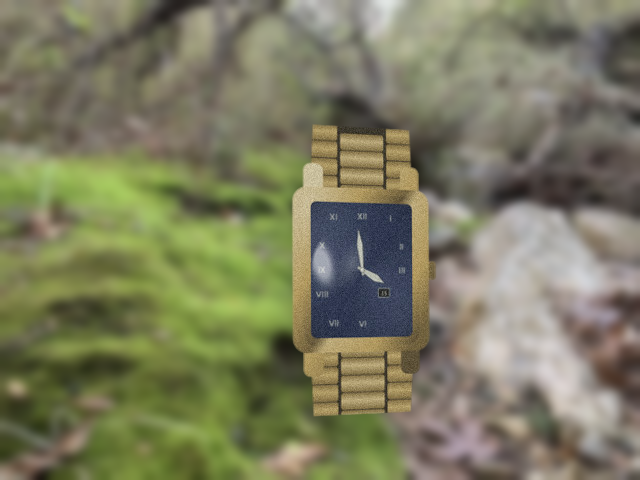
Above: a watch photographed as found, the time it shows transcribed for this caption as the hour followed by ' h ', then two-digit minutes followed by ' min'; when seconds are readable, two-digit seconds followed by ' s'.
3 h 59 min
